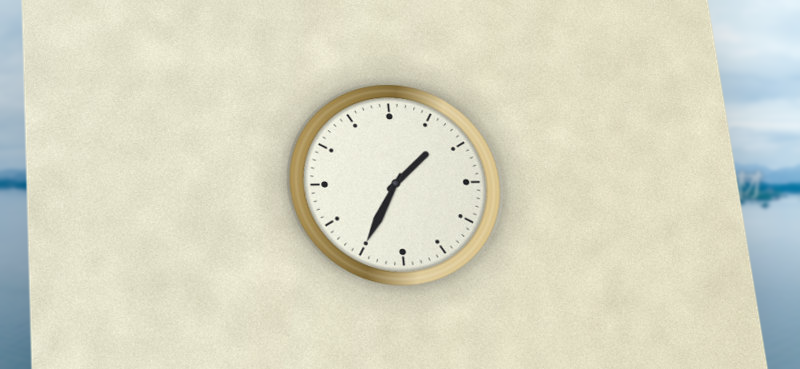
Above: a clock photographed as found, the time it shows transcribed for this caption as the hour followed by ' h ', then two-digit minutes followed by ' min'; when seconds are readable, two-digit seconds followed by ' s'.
1 h 35 min
